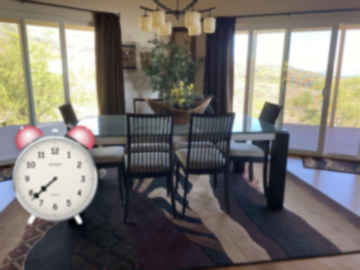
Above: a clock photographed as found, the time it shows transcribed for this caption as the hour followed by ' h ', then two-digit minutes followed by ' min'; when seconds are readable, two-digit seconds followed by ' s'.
7 h 38 min
